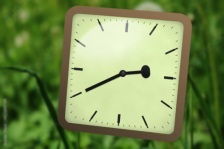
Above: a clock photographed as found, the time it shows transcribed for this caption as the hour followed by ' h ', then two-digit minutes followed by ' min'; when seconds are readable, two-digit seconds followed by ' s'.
2 h 40 min
